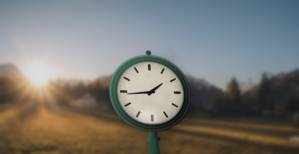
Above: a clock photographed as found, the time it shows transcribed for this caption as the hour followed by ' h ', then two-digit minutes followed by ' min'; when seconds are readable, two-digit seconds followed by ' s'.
1 h 44 min
